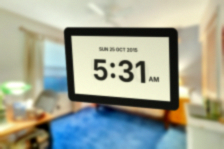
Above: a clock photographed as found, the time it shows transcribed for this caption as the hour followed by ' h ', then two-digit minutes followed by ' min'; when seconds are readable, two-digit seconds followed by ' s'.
5 h 31 min
